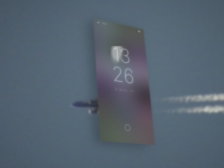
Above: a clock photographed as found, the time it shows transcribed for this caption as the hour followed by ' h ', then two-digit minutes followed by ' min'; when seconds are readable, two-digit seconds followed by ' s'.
13 h 26 min
